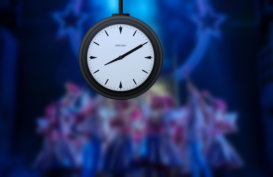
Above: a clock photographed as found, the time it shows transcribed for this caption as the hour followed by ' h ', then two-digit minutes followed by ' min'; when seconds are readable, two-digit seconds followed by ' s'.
8 h 10 min
